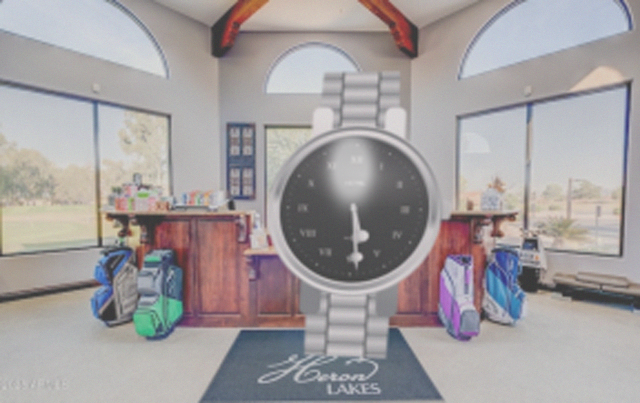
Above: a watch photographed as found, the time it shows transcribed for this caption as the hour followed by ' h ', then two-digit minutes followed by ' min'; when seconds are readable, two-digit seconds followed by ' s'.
5 h 29 min
